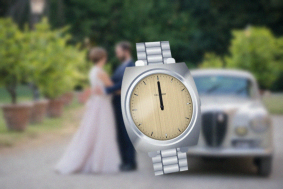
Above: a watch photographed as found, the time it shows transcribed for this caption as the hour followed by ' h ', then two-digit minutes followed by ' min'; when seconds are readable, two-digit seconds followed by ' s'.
12 h 00 min
